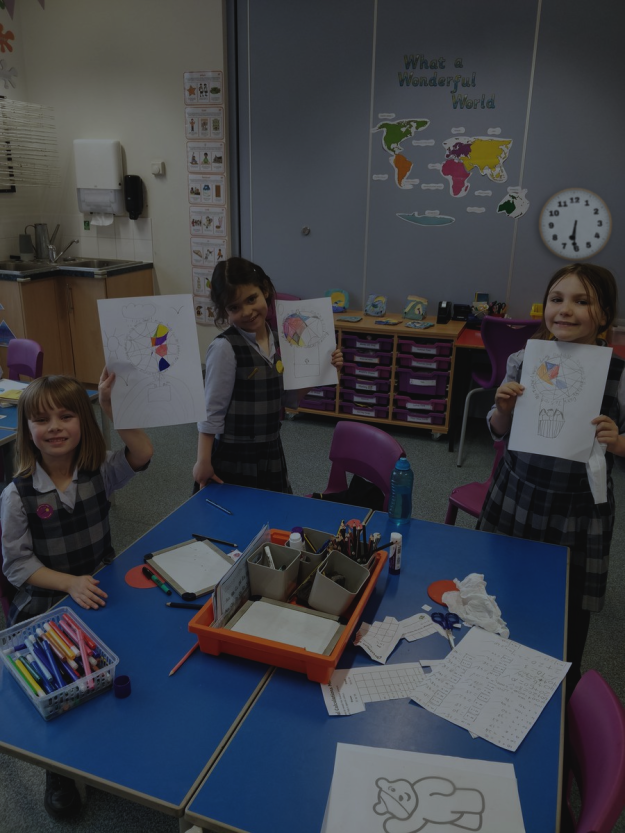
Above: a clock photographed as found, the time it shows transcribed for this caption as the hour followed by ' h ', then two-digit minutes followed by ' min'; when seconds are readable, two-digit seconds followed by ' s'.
6 h 31 min
